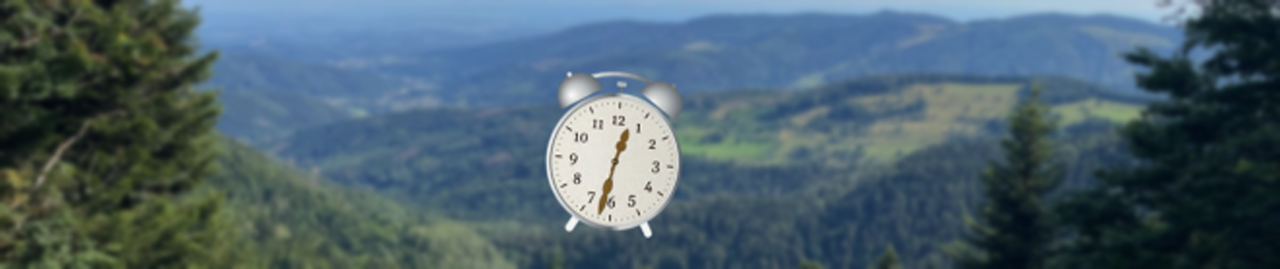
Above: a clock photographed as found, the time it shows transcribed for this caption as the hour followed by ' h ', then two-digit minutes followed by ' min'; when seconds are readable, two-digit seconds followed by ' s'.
12 h 32 min
